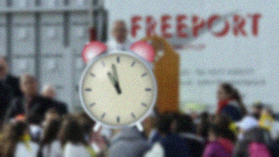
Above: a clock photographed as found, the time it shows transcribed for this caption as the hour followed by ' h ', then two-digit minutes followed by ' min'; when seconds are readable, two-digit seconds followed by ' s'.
10 h 58 min
